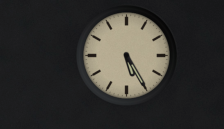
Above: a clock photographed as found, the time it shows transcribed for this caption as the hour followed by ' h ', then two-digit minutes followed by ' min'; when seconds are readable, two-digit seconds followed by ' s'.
5 h 25 min
